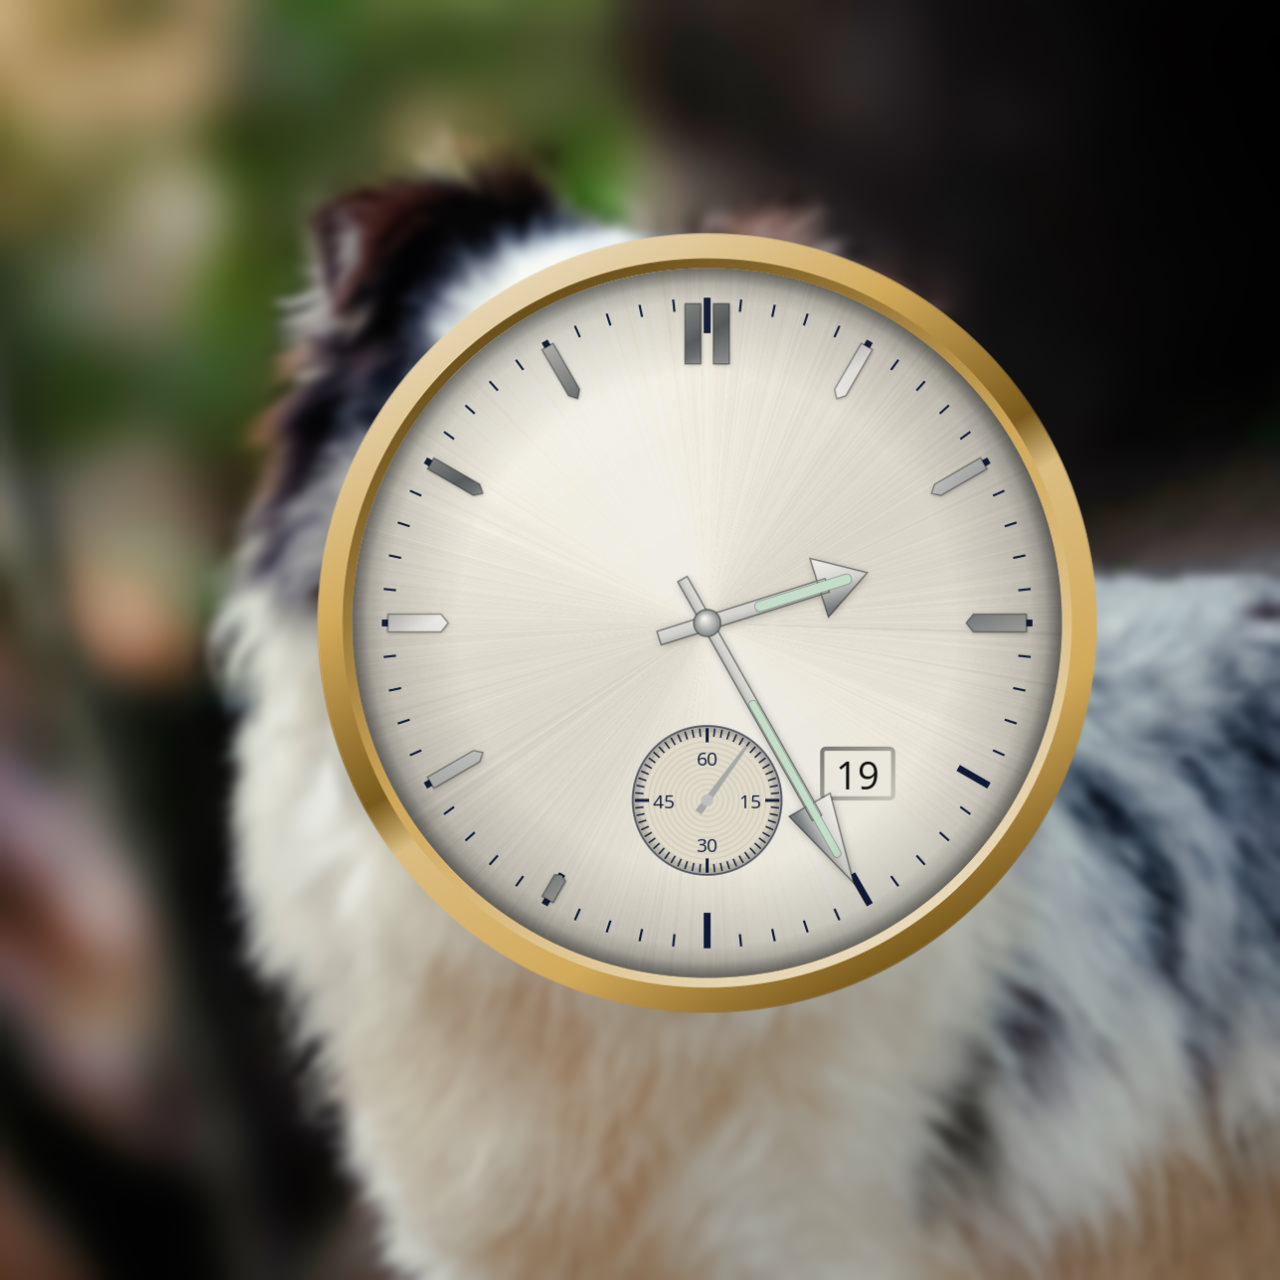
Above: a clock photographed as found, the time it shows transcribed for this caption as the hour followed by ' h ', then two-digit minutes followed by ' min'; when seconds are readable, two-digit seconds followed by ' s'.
2 h 25 min 06 s
